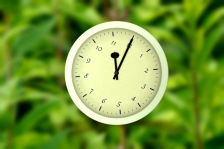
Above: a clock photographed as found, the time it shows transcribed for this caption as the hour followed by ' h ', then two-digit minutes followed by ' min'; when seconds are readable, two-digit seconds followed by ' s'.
11 h 00 min
